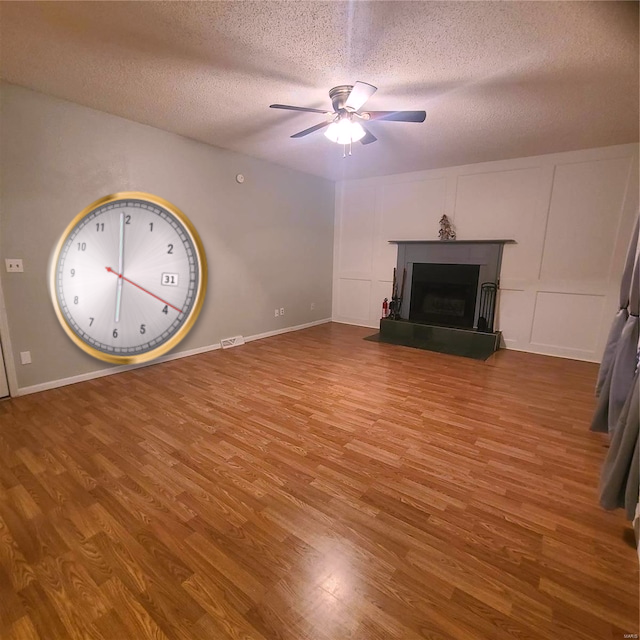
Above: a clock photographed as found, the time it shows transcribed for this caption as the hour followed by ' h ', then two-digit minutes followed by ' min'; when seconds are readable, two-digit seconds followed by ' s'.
5 h 59 min 19 s
